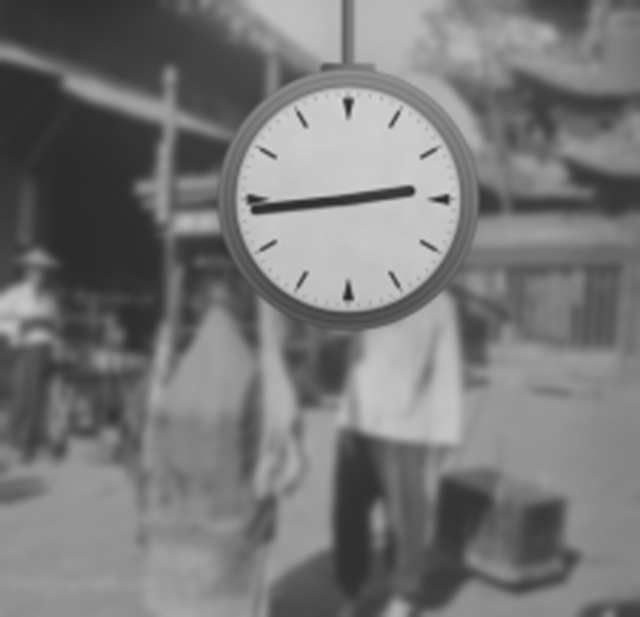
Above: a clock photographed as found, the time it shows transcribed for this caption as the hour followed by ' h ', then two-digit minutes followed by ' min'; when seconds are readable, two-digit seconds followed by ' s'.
2 h 44 min
